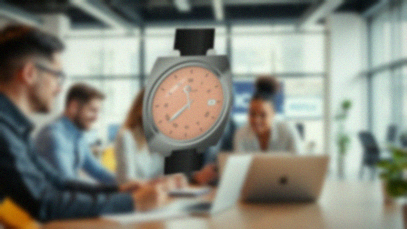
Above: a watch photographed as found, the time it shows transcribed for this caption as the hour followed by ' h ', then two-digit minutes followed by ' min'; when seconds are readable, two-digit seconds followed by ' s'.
11 h 38 min
